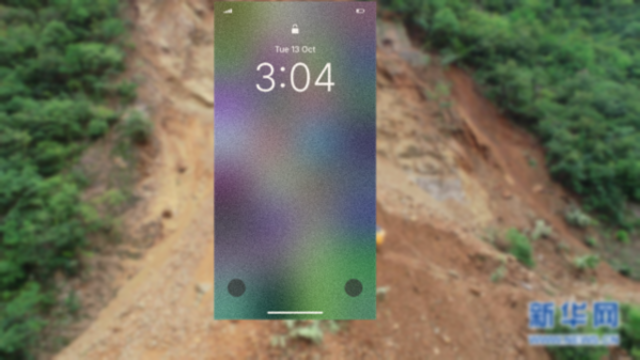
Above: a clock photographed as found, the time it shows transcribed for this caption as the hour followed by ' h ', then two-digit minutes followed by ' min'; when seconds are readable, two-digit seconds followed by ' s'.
3 h 04 min
